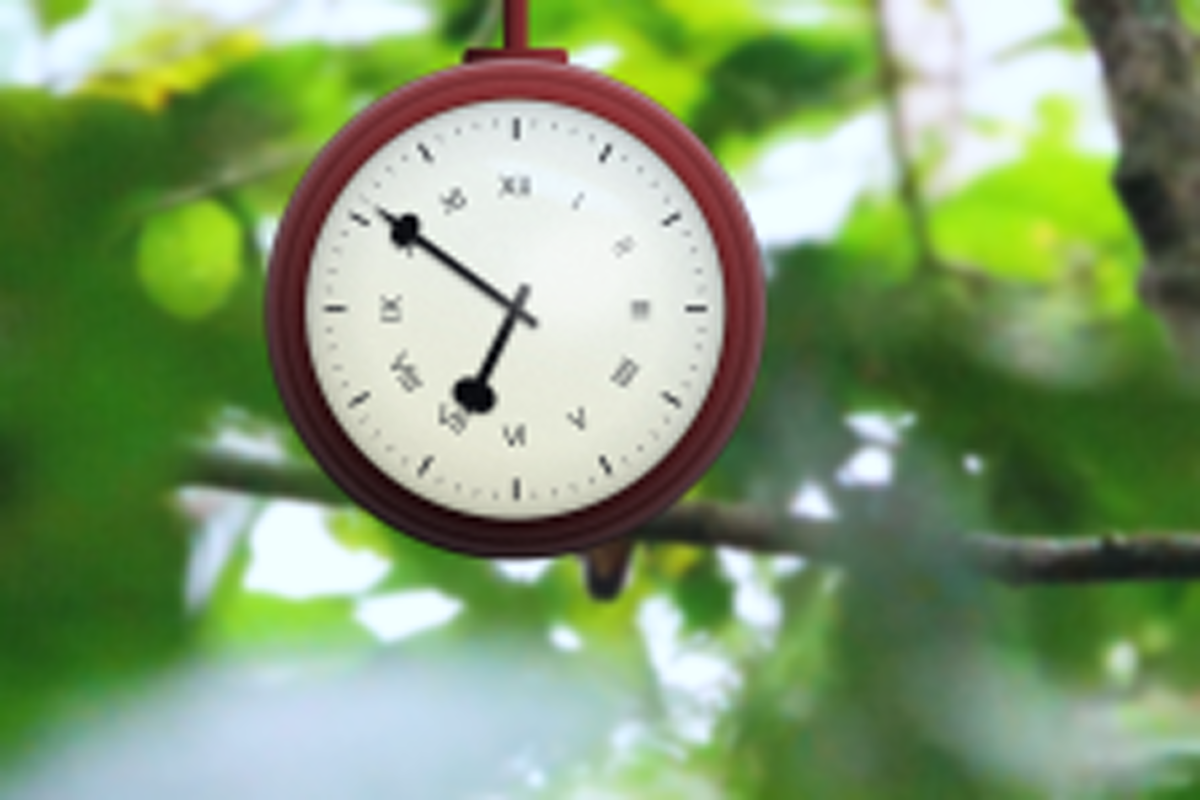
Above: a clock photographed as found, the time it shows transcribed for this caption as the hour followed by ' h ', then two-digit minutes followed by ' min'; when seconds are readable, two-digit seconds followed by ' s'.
6 h 51 min
